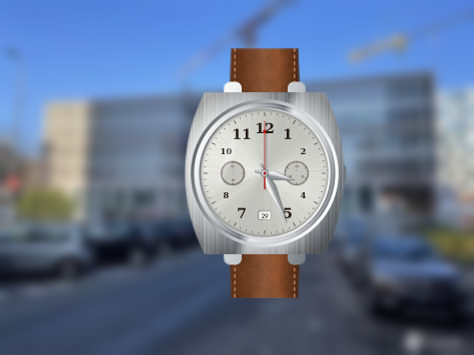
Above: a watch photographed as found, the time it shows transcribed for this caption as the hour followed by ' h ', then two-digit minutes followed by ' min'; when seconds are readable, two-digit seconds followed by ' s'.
3 h 26 min
